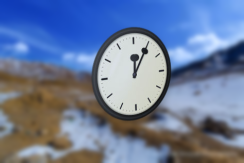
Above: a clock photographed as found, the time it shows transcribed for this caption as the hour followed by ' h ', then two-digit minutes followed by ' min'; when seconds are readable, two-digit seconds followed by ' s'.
12 h 05 min
